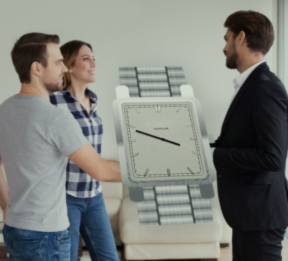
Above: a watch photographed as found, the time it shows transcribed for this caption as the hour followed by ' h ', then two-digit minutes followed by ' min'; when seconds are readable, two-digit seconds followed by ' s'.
3 h 49 min
